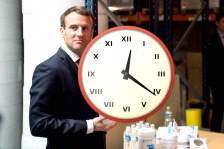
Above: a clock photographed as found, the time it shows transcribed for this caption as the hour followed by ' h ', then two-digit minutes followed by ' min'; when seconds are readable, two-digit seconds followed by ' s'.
12 h 21 min
